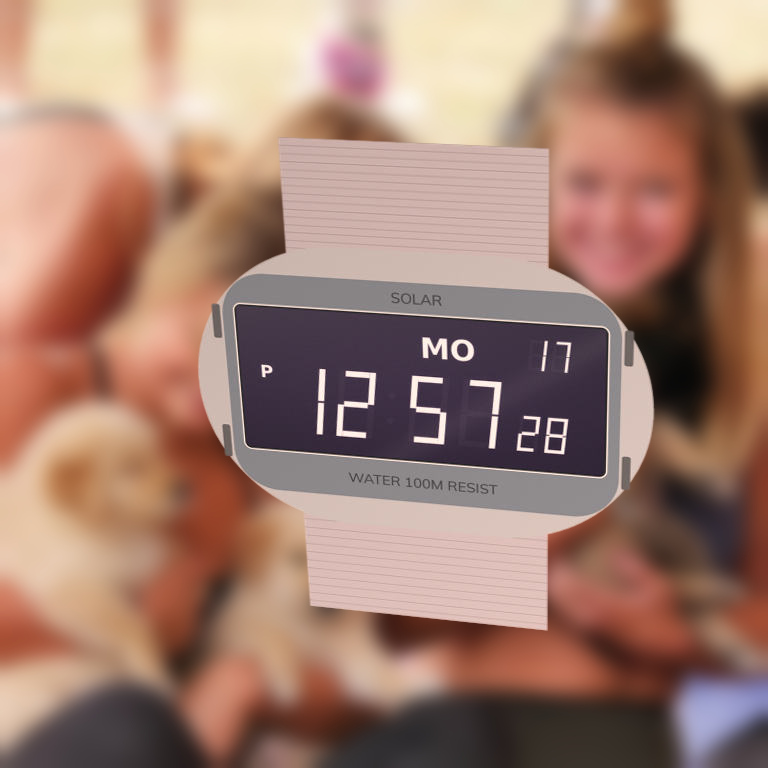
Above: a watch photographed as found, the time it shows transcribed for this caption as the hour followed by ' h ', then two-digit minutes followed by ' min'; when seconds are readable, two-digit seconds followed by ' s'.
12 h 57 min 28 s
